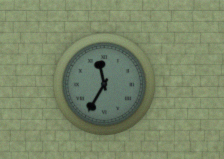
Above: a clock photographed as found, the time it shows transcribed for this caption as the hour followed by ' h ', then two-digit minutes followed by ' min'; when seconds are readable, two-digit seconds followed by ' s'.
11 h 35 min
